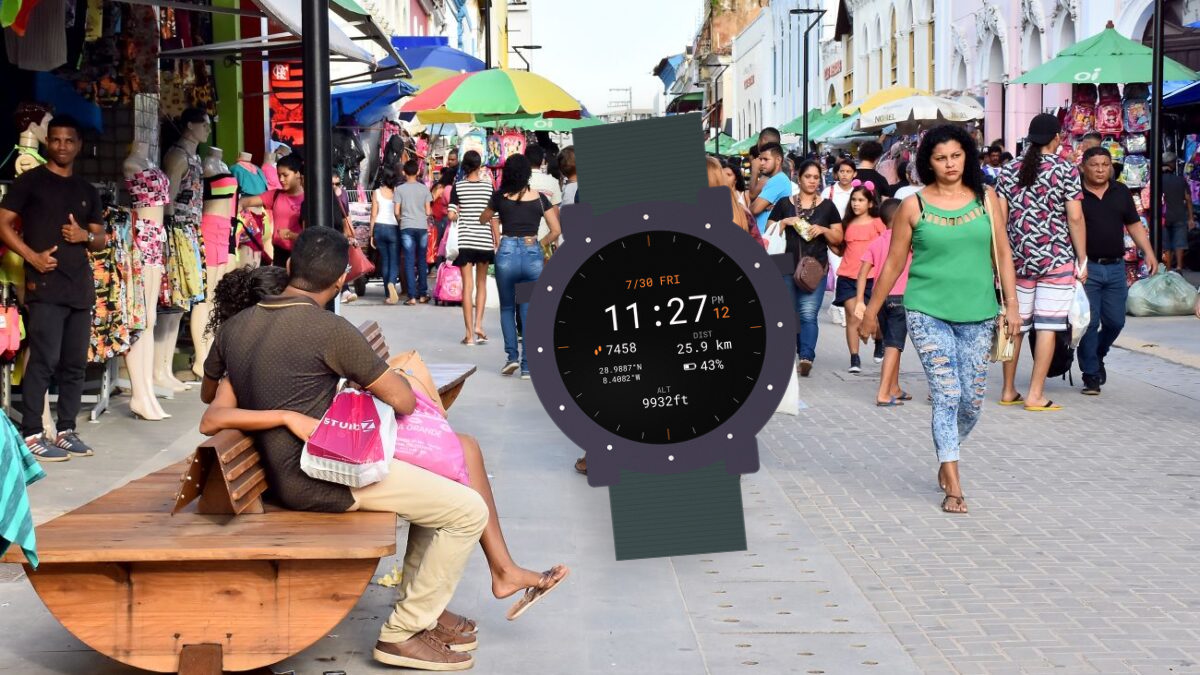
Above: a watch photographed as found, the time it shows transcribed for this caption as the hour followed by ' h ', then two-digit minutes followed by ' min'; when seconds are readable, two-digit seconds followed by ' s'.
11 h 27 min 12 s
